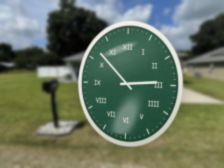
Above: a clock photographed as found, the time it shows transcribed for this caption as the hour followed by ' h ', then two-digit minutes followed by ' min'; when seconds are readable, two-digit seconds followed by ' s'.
2 h 52 min
